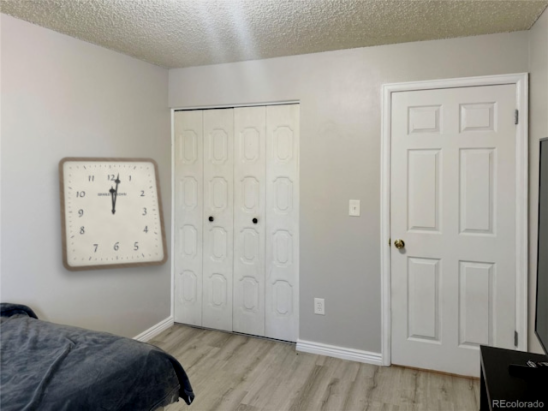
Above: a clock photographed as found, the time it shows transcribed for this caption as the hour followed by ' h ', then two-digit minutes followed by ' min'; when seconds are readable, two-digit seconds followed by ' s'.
12 h 02 min
